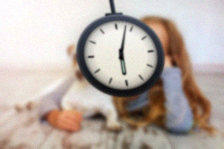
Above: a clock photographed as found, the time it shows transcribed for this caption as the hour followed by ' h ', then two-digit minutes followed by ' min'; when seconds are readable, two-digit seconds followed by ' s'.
6 h 03 min
